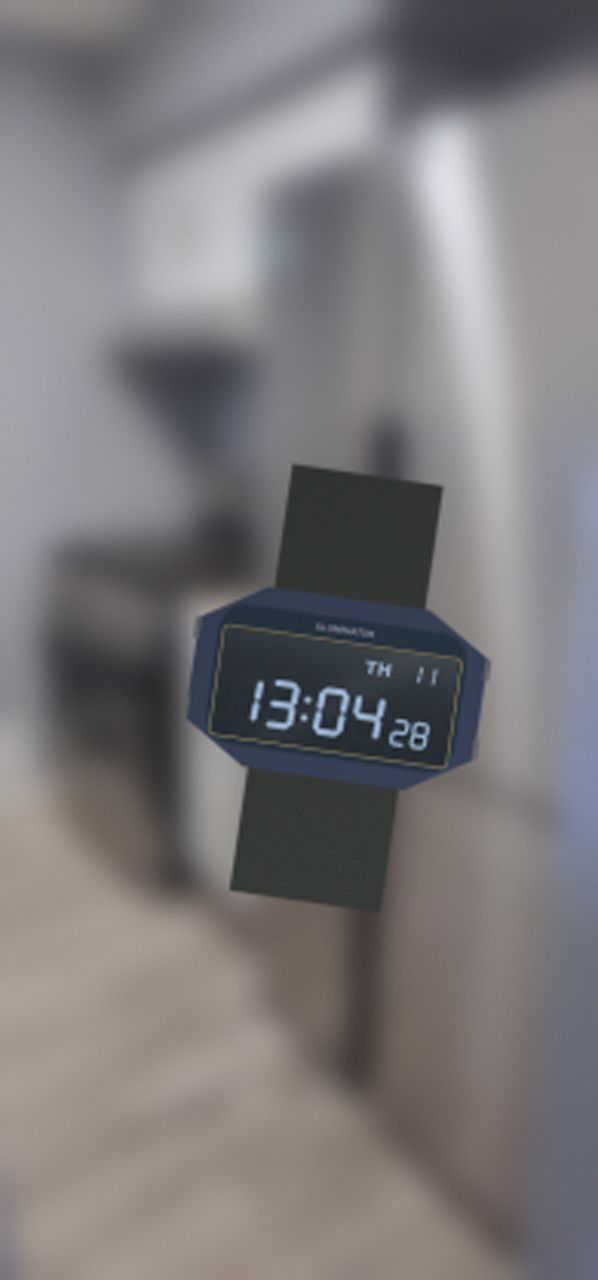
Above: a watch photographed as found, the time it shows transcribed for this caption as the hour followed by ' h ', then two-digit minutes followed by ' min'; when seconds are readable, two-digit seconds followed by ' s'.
13 h 04 min 28 s
